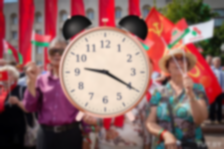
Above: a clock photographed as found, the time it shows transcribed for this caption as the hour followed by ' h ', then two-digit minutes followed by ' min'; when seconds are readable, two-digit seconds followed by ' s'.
9 h 20 min
